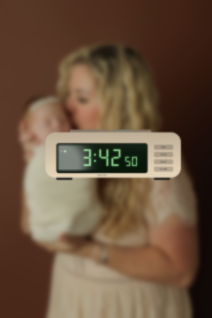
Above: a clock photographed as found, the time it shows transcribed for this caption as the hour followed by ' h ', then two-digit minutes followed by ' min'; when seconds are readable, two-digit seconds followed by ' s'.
3 h 42 min 50 s
